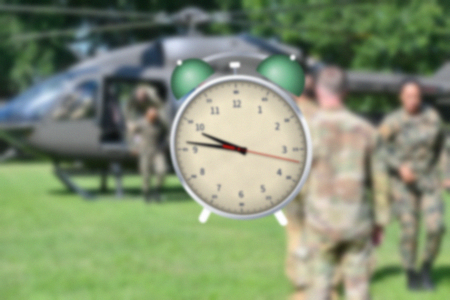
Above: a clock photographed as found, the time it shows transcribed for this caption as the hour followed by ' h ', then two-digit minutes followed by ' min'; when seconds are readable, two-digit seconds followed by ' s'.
9 h 46 min 17 s
